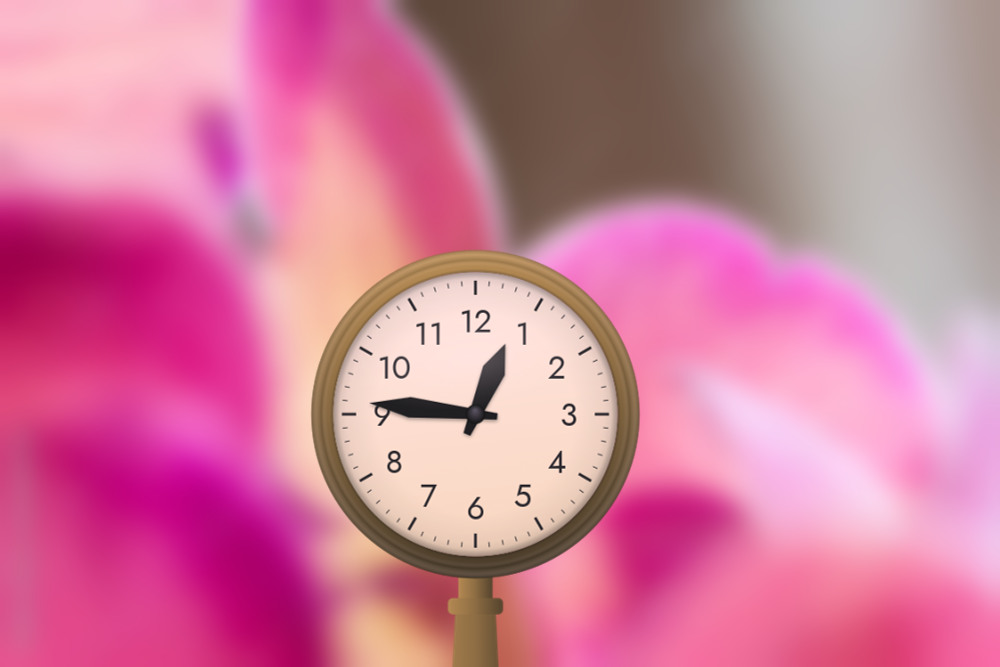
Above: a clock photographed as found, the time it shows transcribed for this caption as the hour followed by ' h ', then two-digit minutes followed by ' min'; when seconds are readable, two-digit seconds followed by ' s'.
12 h 46 min
